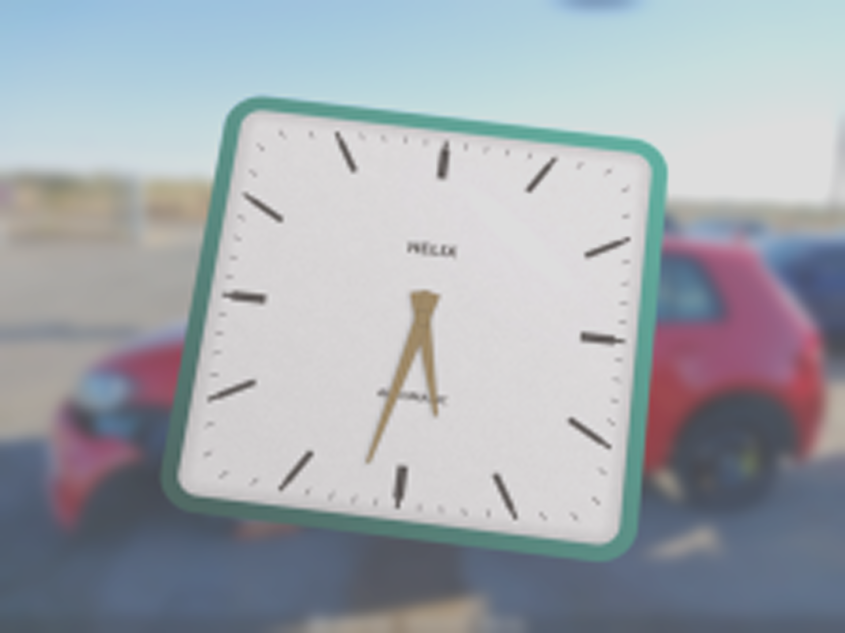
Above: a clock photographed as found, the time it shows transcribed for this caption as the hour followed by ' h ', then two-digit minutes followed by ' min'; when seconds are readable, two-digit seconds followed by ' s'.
5 h 32 min
